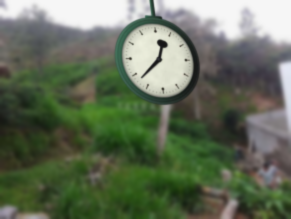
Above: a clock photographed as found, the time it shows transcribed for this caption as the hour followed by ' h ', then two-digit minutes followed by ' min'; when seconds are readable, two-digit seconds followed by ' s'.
12 h 38 min
